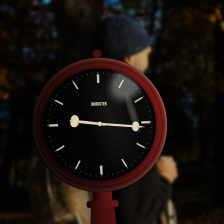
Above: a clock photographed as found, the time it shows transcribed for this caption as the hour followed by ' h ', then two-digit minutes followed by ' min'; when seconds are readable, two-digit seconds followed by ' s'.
9 h 16 min
